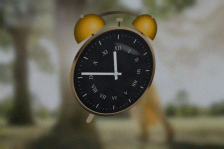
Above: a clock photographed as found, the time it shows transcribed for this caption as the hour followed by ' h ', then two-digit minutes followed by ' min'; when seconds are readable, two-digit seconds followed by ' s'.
11 h 46 min
